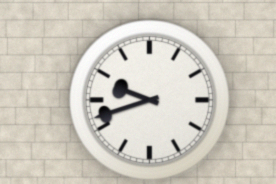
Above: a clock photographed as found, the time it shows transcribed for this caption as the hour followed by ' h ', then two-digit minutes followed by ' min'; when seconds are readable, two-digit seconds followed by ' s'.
9 h 42 min
